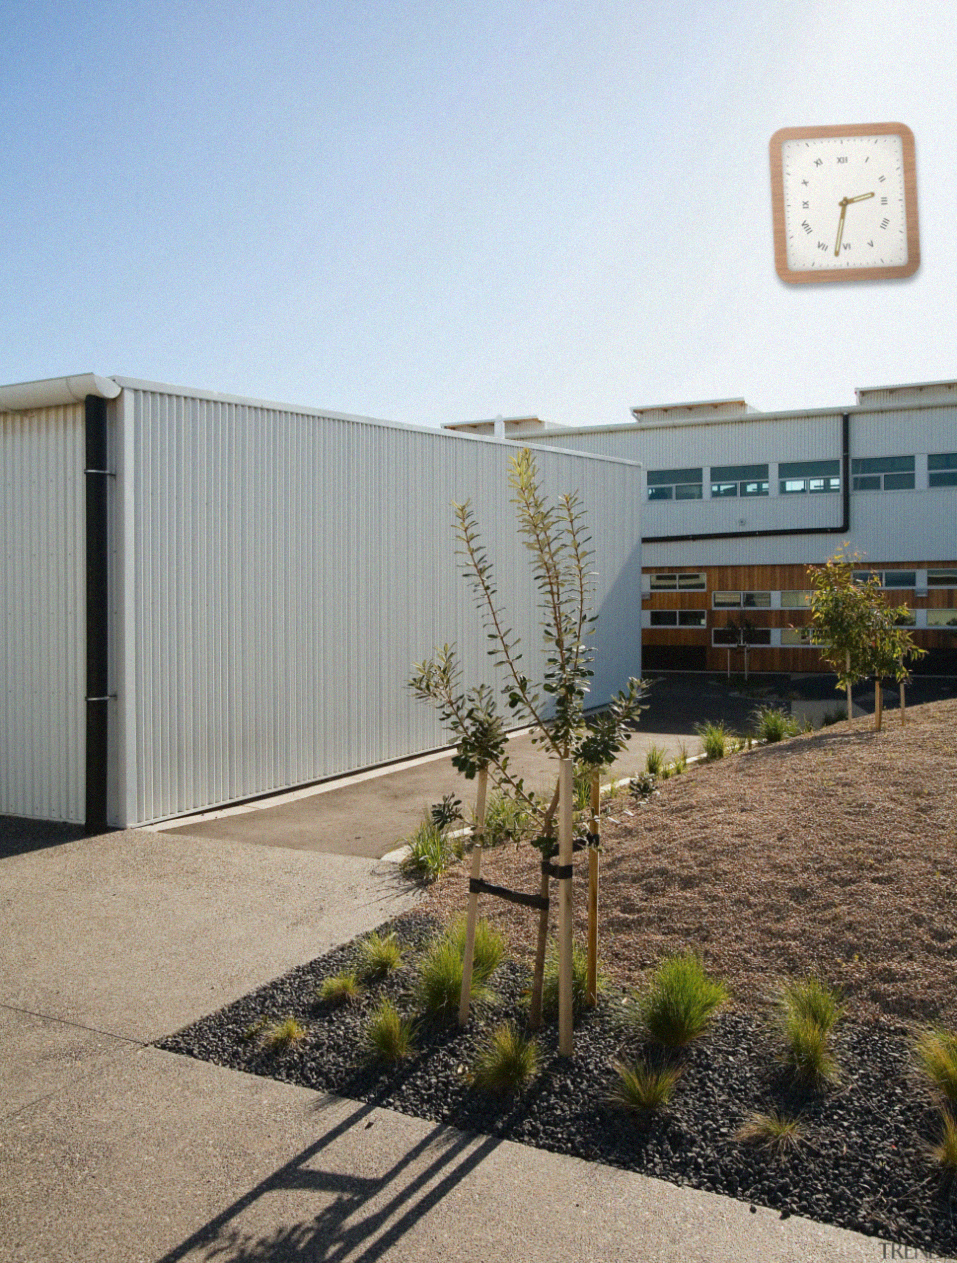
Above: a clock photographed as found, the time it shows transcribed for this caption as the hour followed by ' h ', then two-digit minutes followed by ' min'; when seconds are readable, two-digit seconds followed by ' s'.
2 h 32 min
